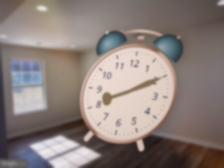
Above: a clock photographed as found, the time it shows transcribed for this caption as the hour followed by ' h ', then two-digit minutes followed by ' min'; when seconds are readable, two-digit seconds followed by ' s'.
8 h 10 min
